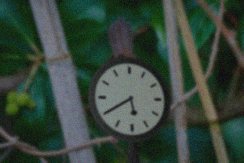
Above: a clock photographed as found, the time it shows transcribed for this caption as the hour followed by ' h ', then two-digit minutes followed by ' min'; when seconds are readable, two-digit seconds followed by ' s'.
5 h 40 min
